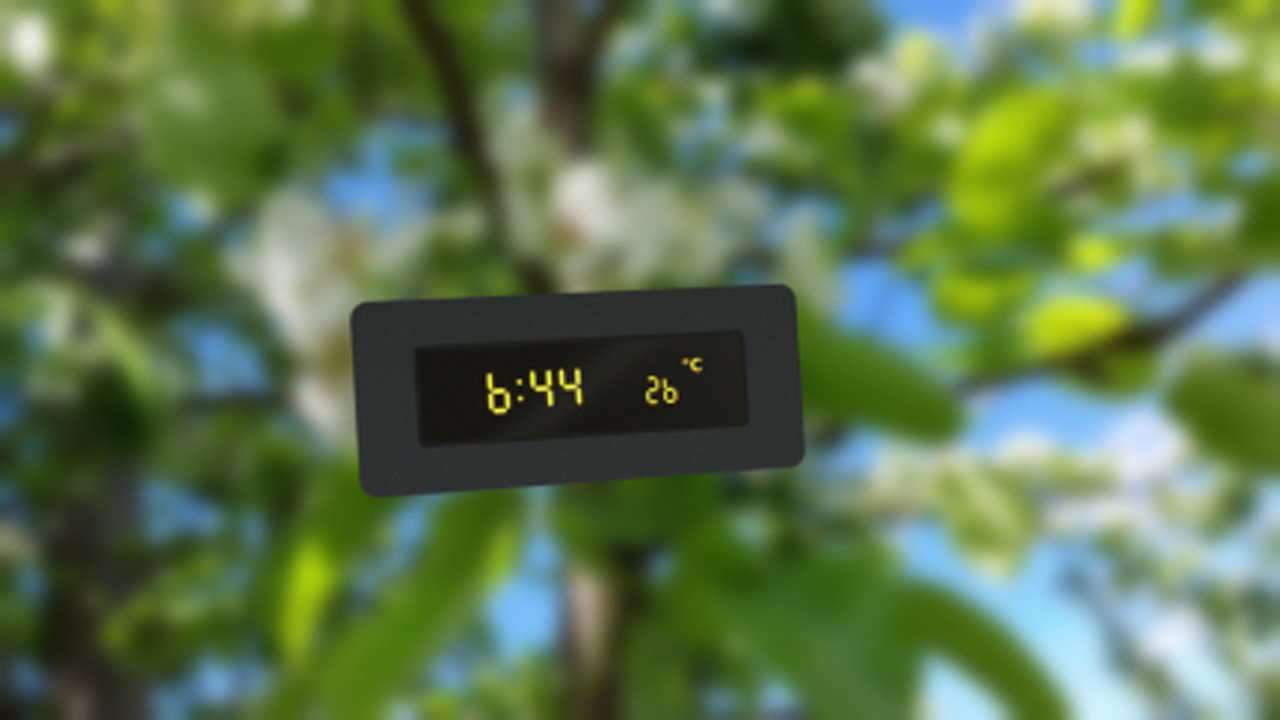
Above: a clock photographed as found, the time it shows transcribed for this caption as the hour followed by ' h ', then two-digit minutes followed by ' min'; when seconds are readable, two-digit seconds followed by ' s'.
6 h 44 min
